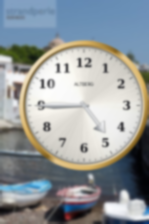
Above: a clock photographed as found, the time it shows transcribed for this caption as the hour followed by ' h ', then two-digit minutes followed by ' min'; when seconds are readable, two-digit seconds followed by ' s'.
4 h 45 min
